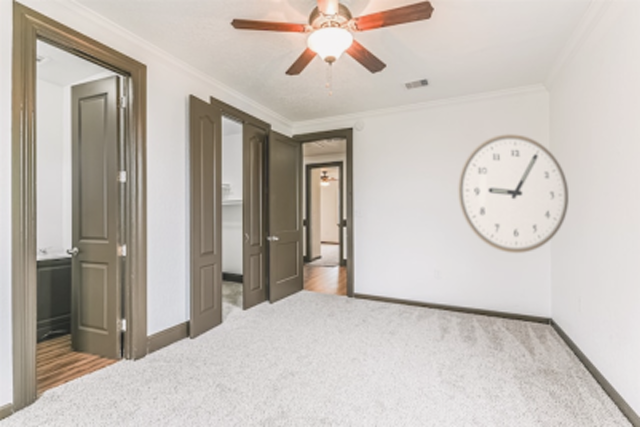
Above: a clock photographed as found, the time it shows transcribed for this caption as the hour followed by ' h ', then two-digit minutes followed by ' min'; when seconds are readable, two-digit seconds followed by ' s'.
9 h 05 min
